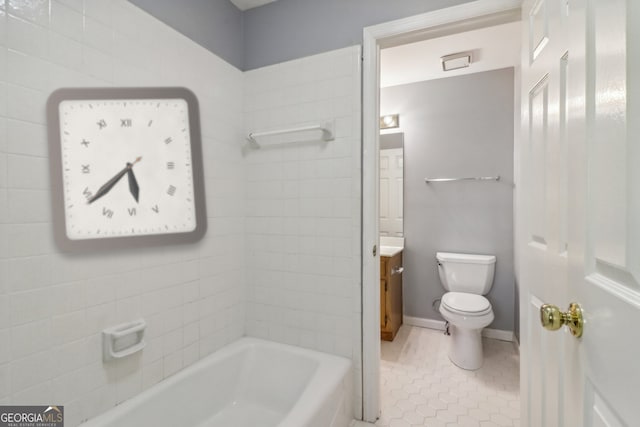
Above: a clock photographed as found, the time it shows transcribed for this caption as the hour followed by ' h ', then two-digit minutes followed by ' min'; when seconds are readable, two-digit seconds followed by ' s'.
5 h 38 min 39 s
